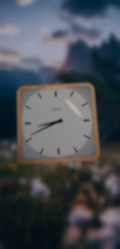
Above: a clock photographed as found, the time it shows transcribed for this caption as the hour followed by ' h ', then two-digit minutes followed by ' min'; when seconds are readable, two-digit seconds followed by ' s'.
8 h 41 min
